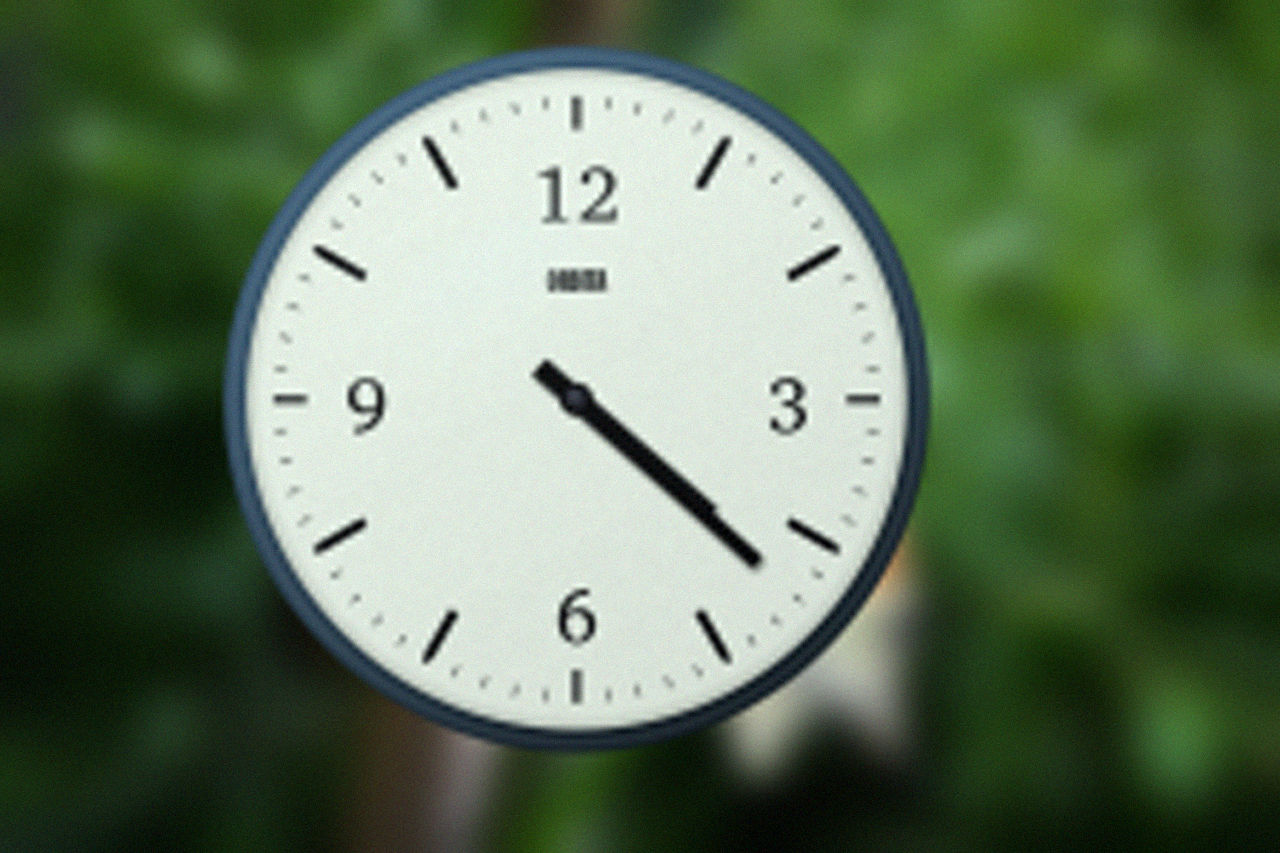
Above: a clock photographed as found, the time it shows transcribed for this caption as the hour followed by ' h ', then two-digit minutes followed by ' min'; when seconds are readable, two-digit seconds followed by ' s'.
4 h 22 min
